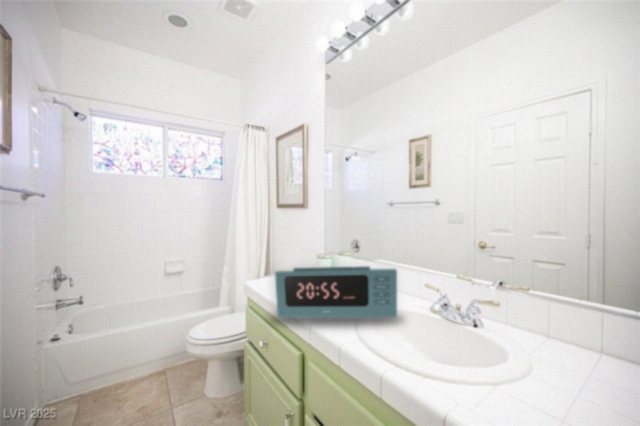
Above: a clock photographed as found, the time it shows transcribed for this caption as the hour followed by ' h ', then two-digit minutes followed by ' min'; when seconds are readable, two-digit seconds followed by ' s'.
20 h 55 min
